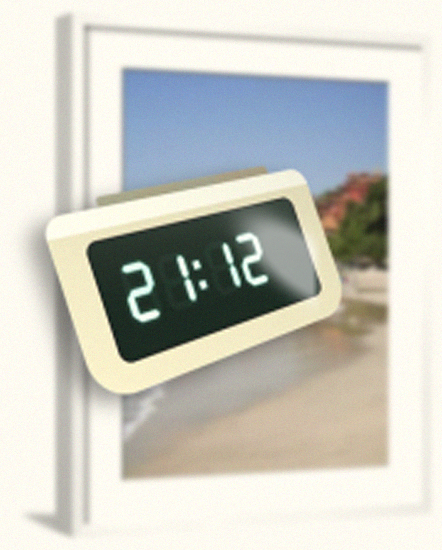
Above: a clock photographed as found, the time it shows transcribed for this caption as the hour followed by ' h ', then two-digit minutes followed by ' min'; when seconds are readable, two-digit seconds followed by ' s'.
21 h 12 min
